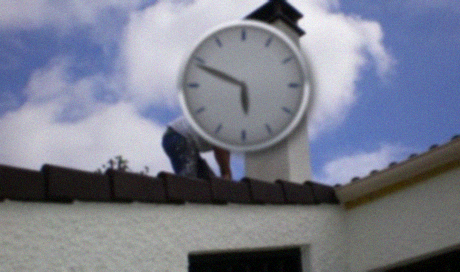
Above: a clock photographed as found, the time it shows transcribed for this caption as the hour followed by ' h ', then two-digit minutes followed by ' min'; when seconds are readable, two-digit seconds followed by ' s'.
5 h 49 min
